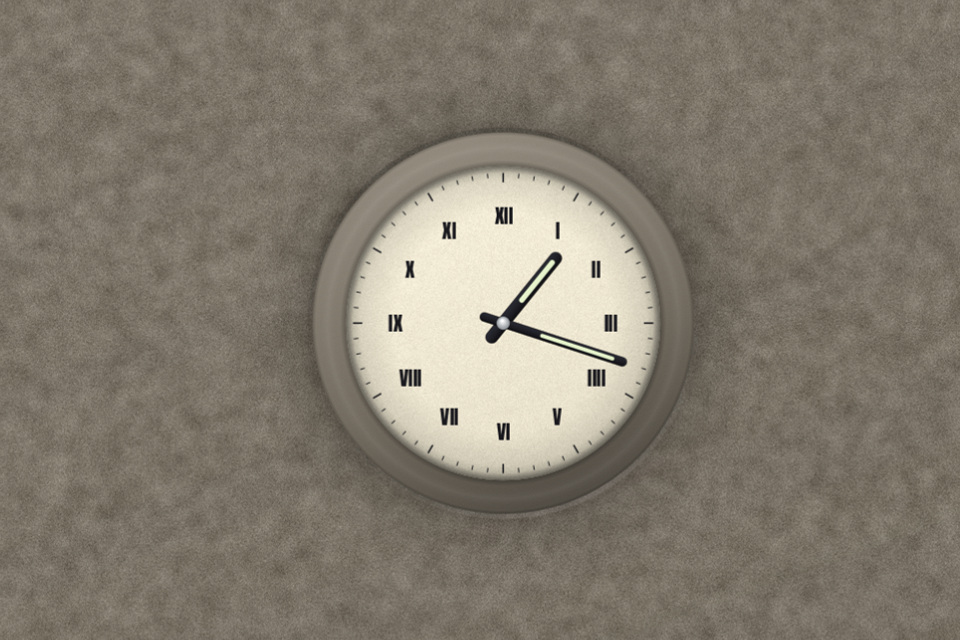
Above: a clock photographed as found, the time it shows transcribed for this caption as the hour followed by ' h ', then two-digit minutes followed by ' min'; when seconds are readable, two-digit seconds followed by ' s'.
1 h 18 min
